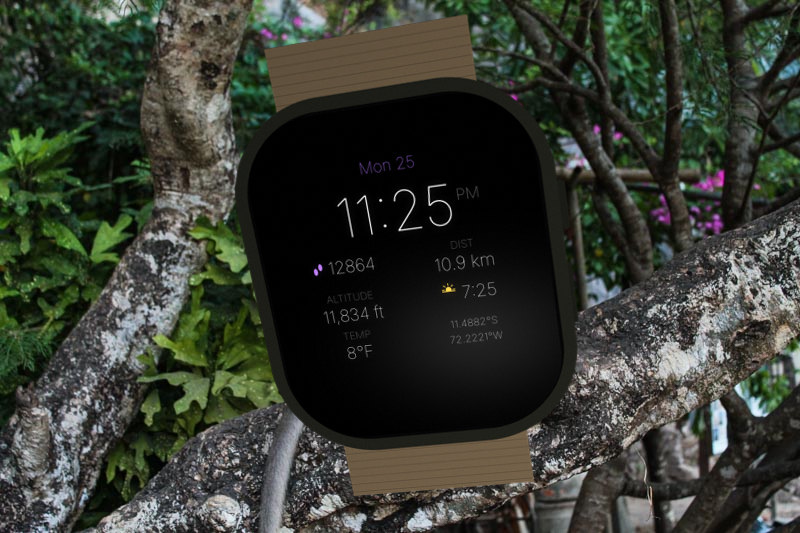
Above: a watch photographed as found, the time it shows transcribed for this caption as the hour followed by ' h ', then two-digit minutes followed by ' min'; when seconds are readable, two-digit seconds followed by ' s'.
11 h 25 min
